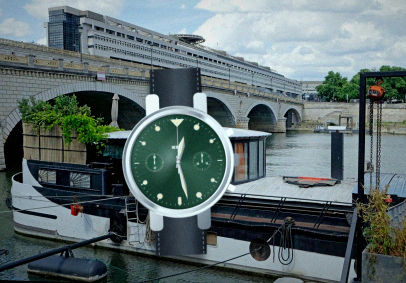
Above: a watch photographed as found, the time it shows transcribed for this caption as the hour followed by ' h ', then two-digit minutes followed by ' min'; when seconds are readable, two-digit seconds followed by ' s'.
12 h 28 min
